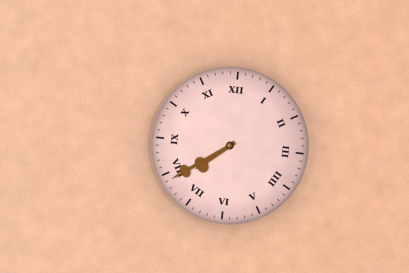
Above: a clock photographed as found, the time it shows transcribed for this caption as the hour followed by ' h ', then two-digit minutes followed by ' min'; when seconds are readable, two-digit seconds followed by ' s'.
7 h 39 min
